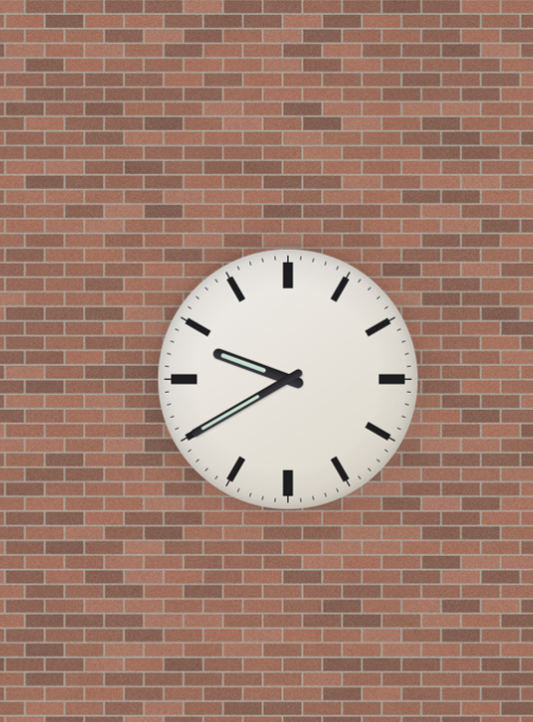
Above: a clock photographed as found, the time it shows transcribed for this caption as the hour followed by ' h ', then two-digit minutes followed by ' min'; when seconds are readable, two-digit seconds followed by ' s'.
9 h 40 min
